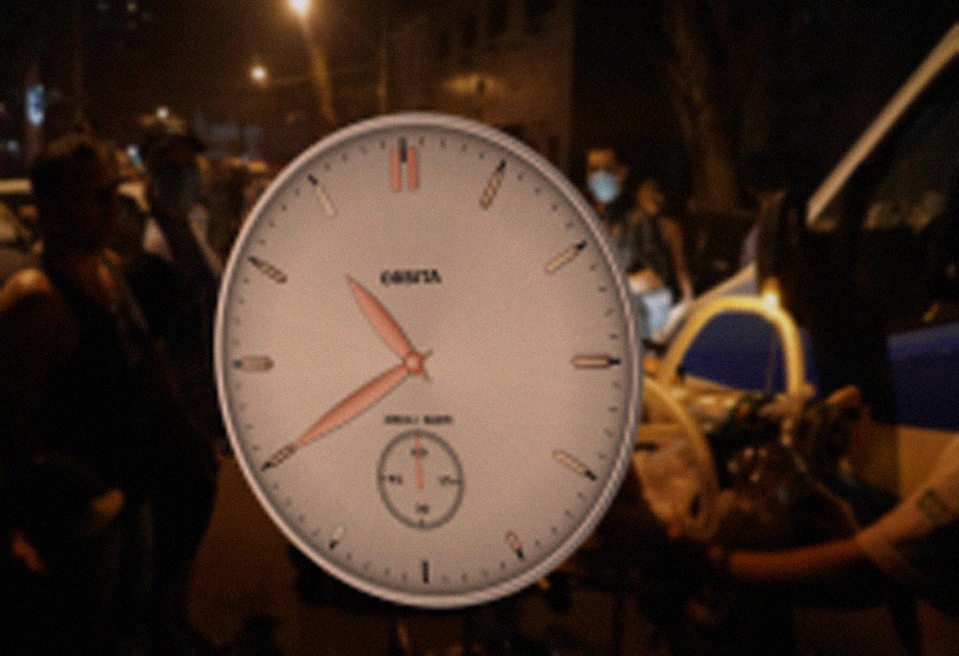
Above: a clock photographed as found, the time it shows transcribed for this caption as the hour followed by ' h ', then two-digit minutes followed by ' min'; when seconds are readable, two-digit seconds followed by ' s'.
10 h 40 min
